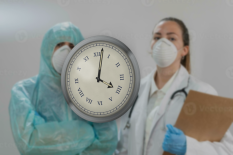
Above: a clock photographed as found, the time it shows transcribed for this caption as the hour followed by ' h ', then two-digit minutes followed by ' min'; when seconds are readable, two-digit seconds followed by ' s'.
4 h 02 min
